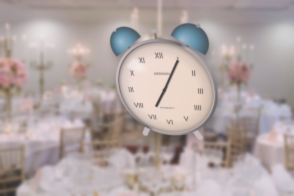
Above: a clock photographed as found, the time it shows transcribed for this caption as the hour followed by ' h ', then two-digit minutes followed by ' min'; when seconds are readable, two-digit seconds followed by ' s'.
7 h 05 min
